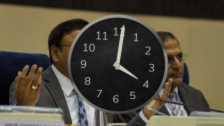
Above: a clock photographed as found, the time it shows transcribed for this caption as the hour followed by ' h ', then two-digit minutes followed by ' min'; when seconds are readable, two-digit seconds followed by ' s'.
4 h 01 min
